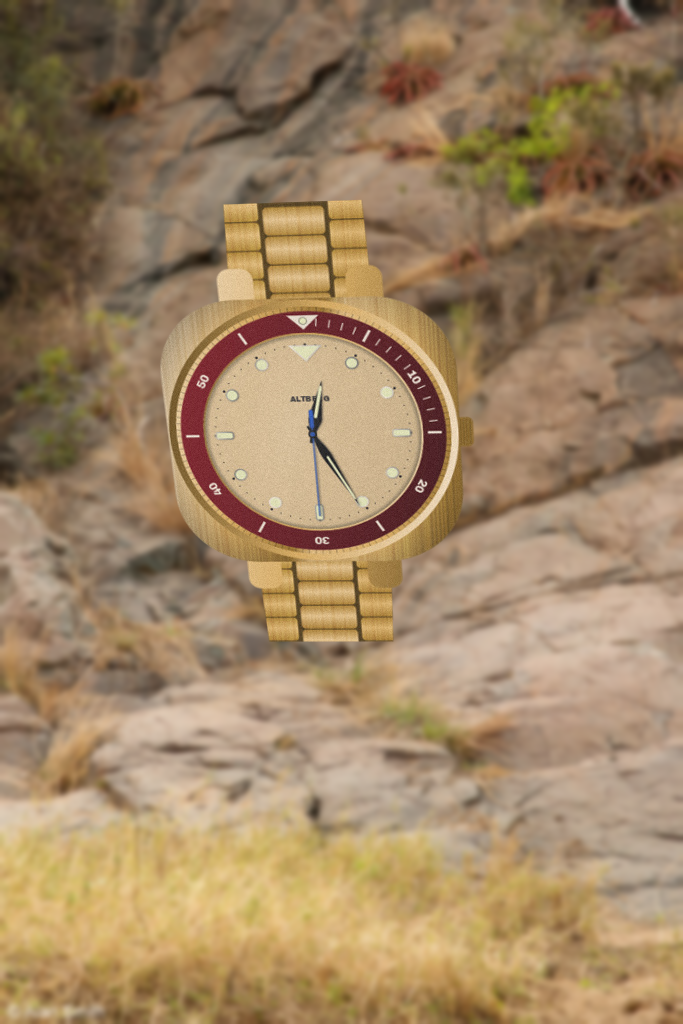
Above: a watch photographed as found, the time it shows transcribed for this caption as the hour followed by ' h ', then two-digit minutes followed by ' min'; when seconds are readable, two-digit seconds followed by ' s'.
12 h 25 min 30 s
